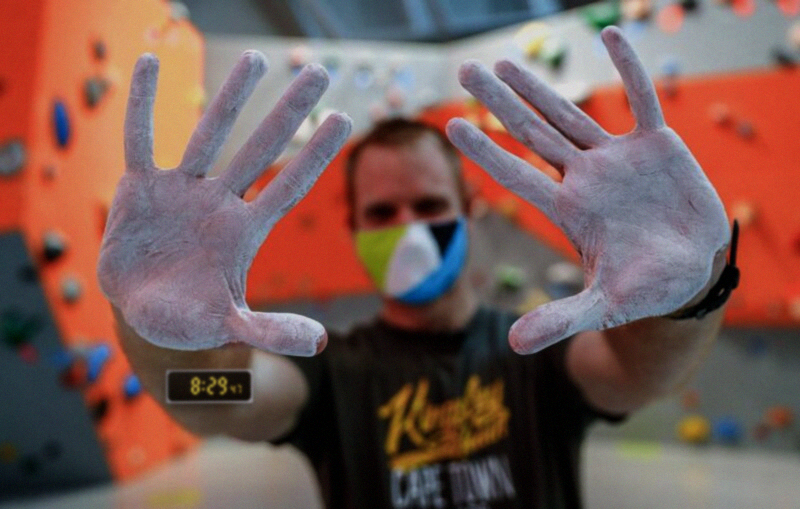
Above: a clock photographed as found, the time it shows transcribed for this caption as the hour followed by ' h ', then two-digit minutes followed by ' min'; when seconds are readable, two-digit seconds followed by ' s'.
8 h 29 min
